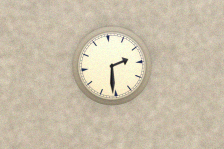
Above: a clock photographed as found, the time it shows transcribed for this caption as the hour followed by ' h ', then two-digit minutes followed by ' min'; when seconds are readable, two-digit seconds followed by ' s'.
2 h 31 min
